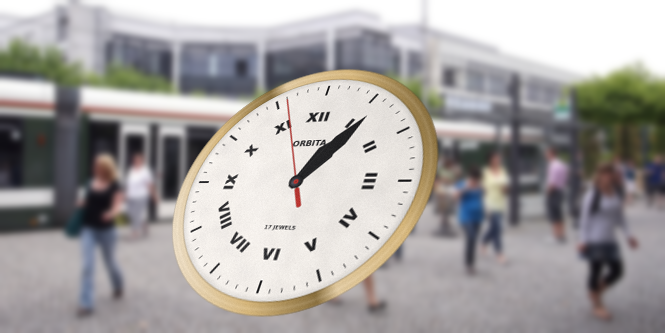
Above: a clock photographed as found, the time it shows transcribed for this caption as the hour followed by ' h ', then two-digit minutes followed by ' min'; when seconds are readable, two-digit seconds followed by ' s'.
1 h 05 min 56 s
